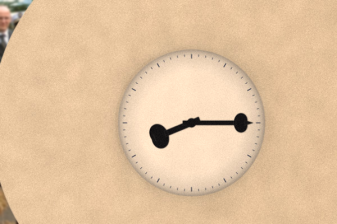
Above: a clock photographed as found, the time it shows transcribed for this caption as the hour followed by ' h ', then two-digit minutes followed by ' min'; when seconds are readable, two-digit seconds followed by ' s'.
8 h 15 min
